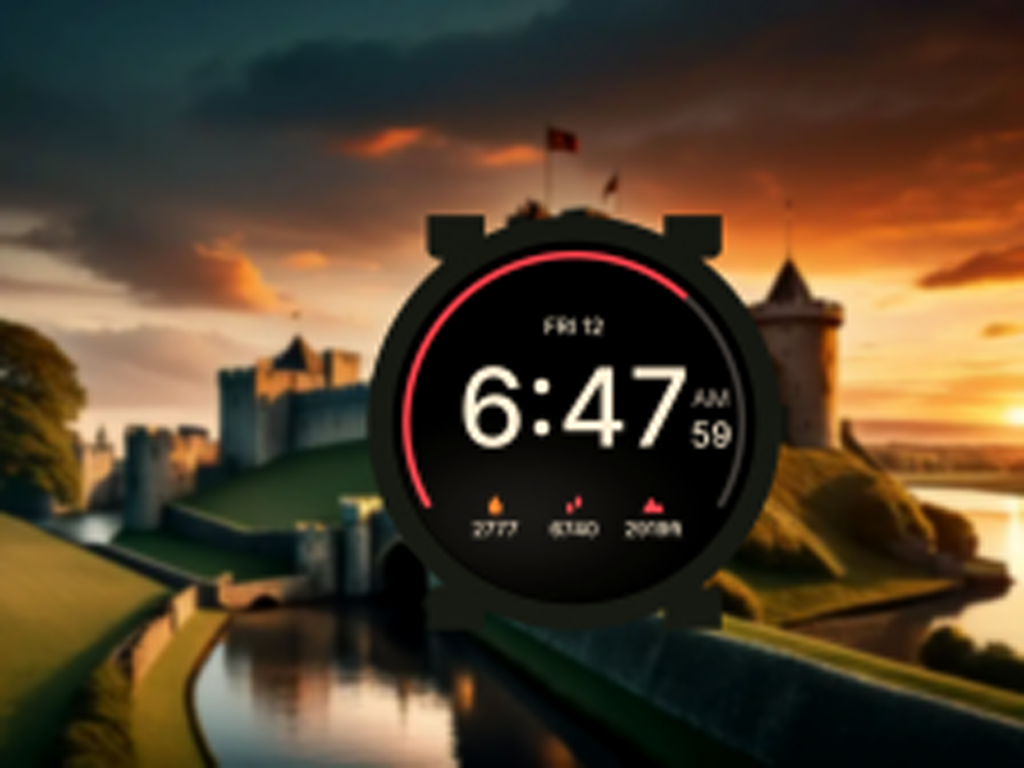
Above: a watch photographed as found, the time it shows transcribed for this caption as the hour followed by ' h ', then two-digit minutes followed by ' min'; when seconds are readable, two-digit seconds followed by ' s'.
6 h 47 min 59 s
